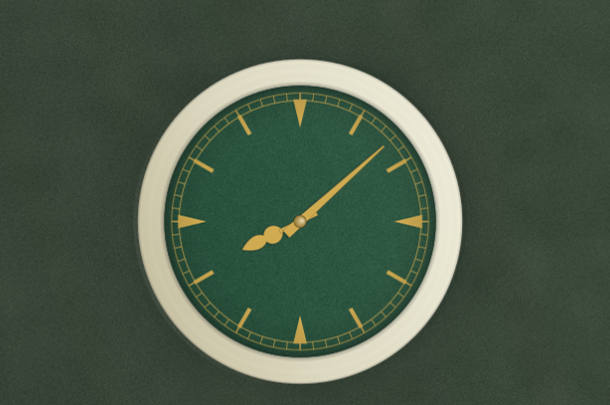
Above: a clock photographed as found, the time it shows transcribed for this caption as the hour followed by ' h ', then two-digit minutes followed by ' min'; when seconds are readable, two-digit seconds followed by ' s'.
8 h 08 min
